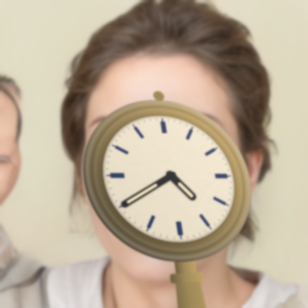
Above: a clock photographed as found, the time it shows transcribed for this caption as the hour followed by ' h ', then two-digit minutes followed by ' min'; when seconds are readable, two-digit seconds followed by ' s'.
4 h 40 min
